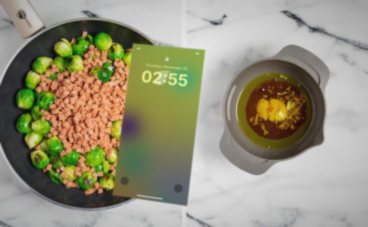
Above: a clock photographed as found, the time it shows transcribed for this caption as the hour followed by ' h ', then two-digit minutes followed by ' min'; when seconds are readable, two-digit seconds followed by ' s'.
2 h 55 min
